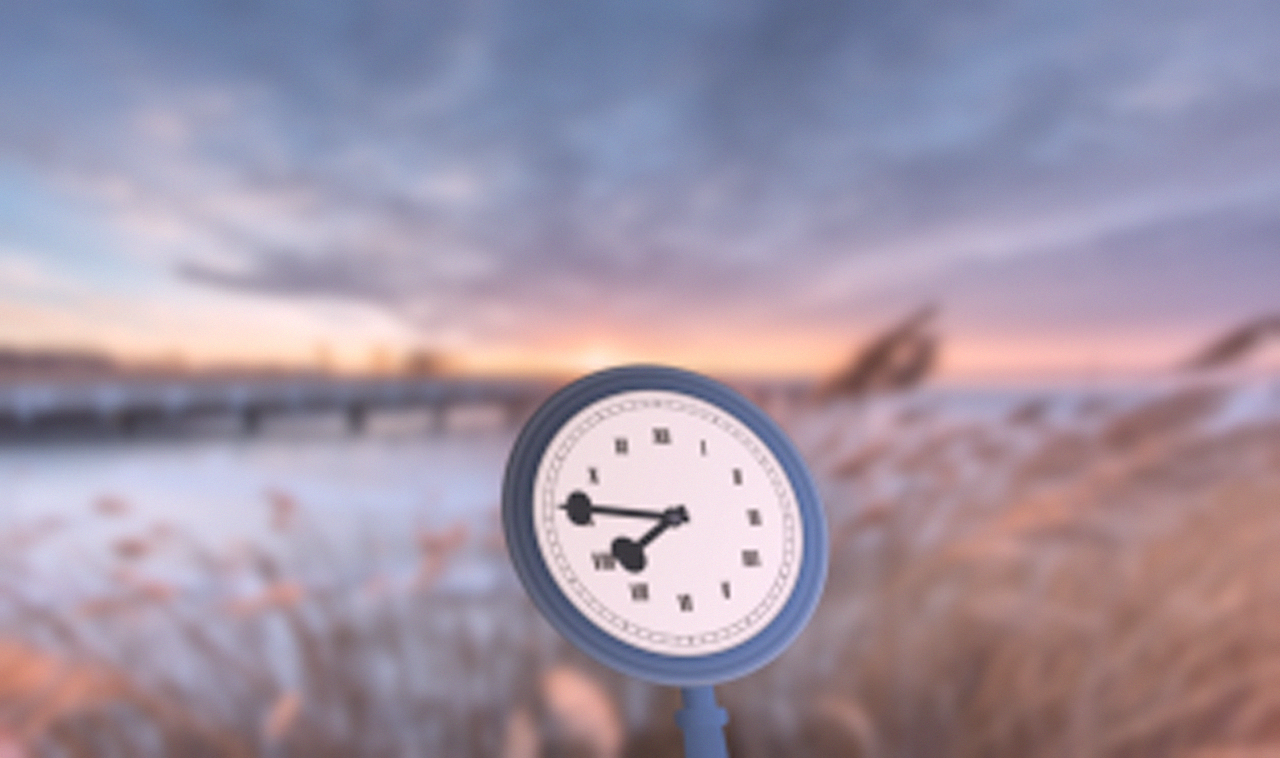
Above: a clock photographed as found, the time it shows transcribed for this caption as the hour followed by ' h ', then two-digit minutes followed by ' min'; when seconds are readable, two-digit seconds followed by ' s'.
7 h 46 min
